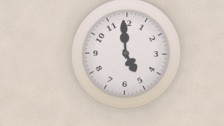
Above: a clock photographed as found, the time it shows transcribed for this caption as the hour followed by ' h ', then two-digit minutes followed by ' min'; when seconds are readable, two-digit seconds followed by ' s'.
4 h 59 min
